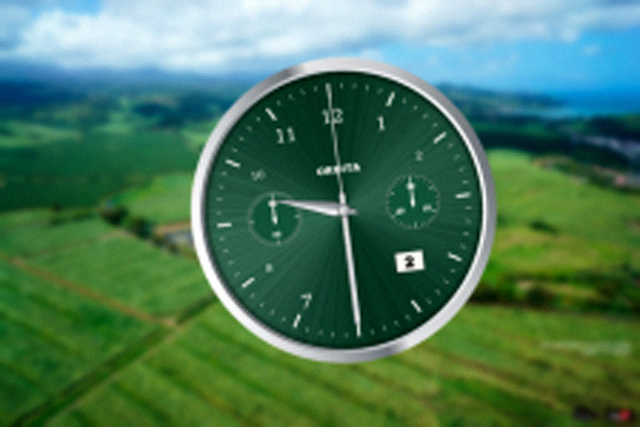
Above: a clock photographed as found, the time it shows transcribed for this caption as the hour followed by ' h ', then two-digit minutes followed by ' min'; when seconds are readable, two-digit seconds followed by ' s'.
9 h 30 min
